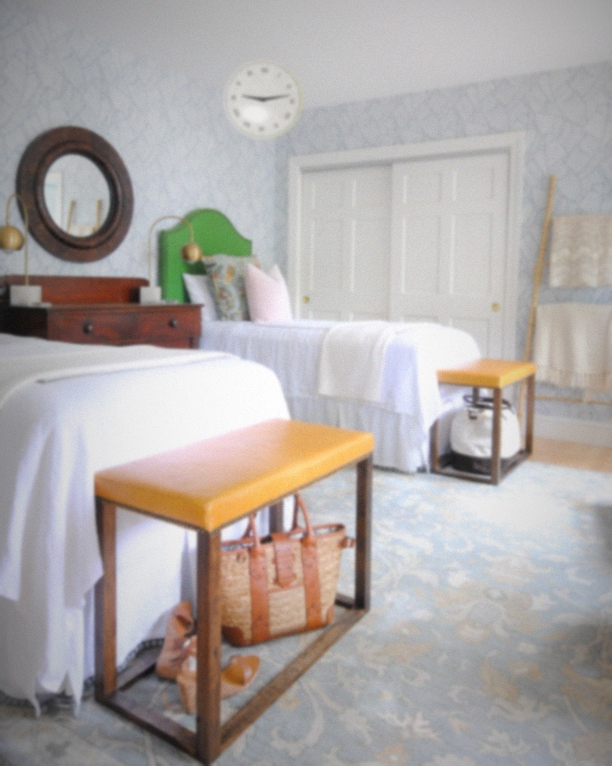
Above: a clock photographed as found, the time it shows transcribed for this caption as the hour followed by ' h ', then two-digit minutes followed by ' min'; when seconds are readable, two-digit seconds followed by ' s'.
9 h 13 min
